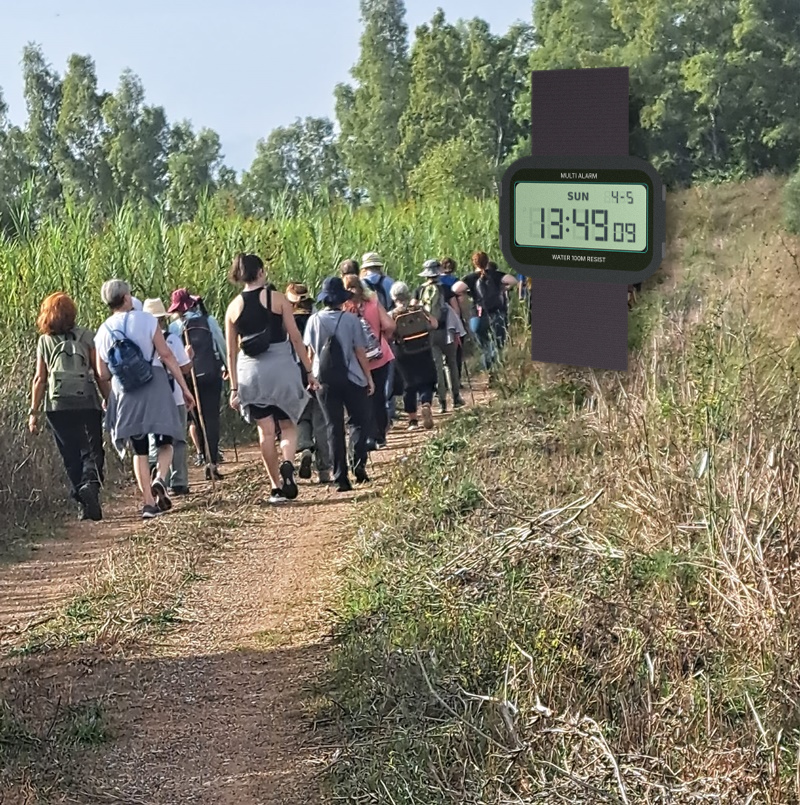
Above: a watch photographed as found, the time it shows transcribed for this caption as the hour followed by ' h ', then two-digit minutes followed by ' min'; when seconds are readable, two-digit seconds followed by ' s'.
13 h 49 min 09 s
